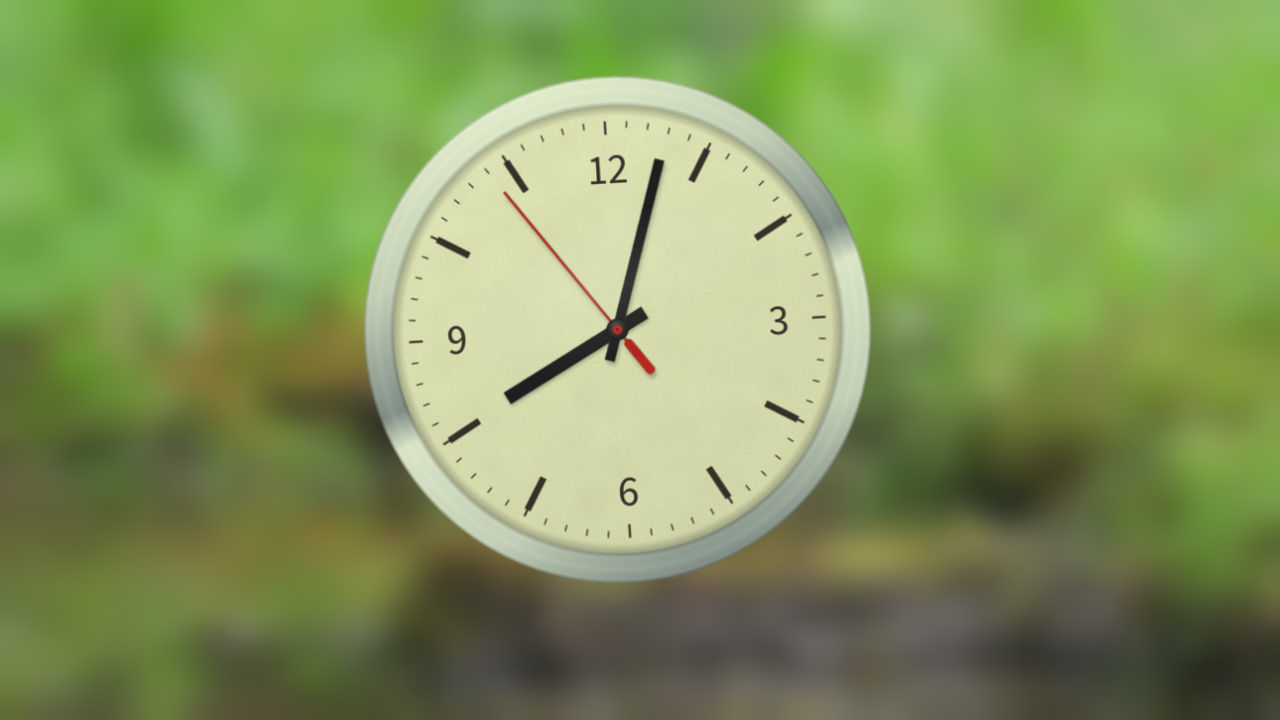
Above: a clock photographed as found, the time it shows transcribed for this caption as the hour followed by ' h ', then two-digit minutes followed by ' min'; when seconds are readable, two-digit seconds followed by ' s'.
8 h 02 min 54 s
